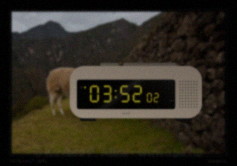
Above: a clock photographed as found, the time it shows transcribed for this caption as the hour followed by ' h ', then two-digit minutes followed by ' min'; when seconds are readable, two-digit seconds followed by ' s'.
3 h 52 min
